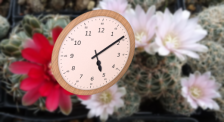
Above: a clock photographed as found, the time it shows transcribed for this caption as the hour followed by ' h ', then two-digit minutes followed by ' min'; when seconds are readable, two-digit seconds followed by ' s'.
5 h 09 min
